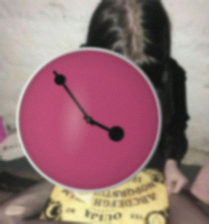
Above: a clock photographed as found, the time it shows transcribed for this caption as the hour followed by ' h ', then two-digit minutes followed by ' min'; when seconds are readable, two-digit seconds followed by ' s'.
3 h 54 min
